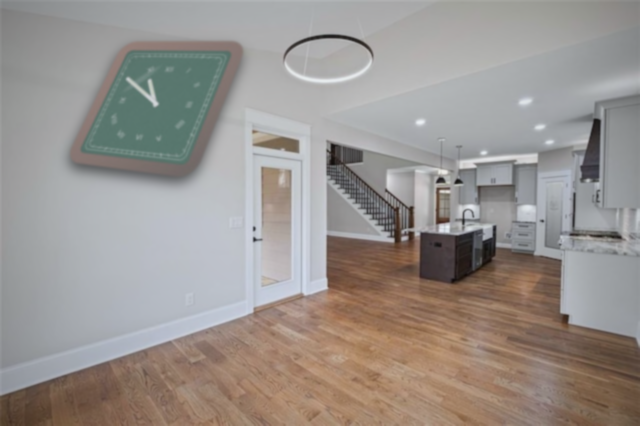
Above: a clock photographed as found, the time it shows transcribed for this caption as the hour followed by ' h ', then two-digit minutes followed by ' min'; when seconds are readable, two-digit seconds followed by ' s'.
10 h 50 min
